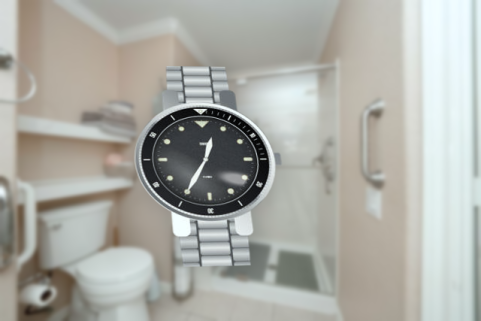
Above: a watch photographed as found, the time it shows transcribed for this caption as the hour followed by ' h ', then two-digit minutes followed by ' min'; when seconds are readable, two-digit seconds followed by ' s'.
12 h 35 min
